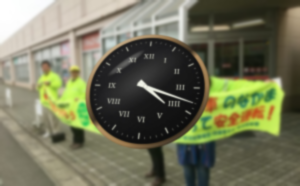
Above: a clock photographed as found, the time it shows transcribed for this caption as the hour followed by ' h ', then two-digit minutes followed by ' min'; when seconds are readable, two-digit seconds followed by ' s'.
4 h 18 min
